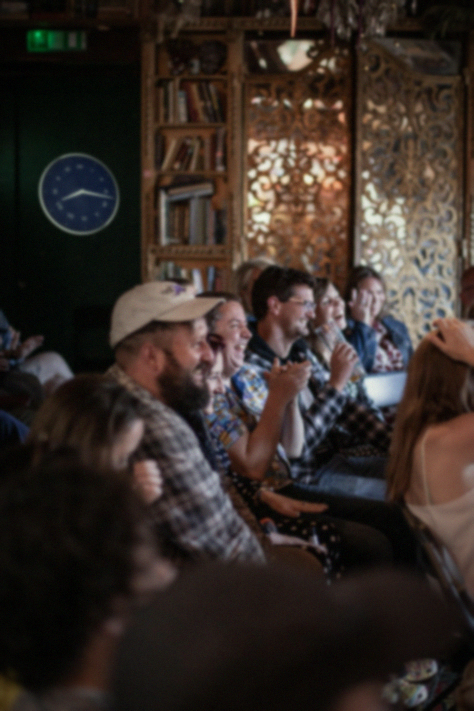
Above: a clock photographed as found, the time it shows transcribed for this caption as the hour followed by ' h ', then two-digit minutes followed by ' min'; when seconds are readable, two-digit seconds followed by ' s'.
8 h 17 min
